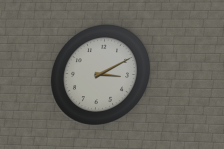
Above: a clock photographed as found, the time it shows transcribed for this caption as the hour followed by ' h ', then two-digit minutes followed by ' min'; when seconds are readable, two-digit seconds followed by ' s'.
3 h 10 min
